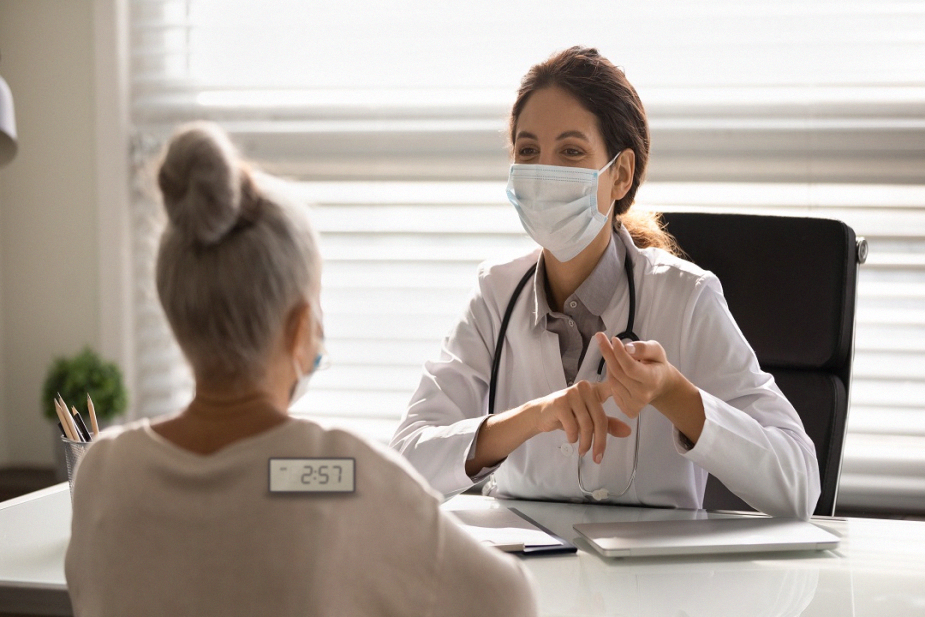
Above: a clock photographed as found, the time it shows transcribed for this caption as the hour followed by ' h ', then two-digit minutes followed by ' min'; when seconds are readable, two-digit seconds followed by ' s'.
2 h 57 min
